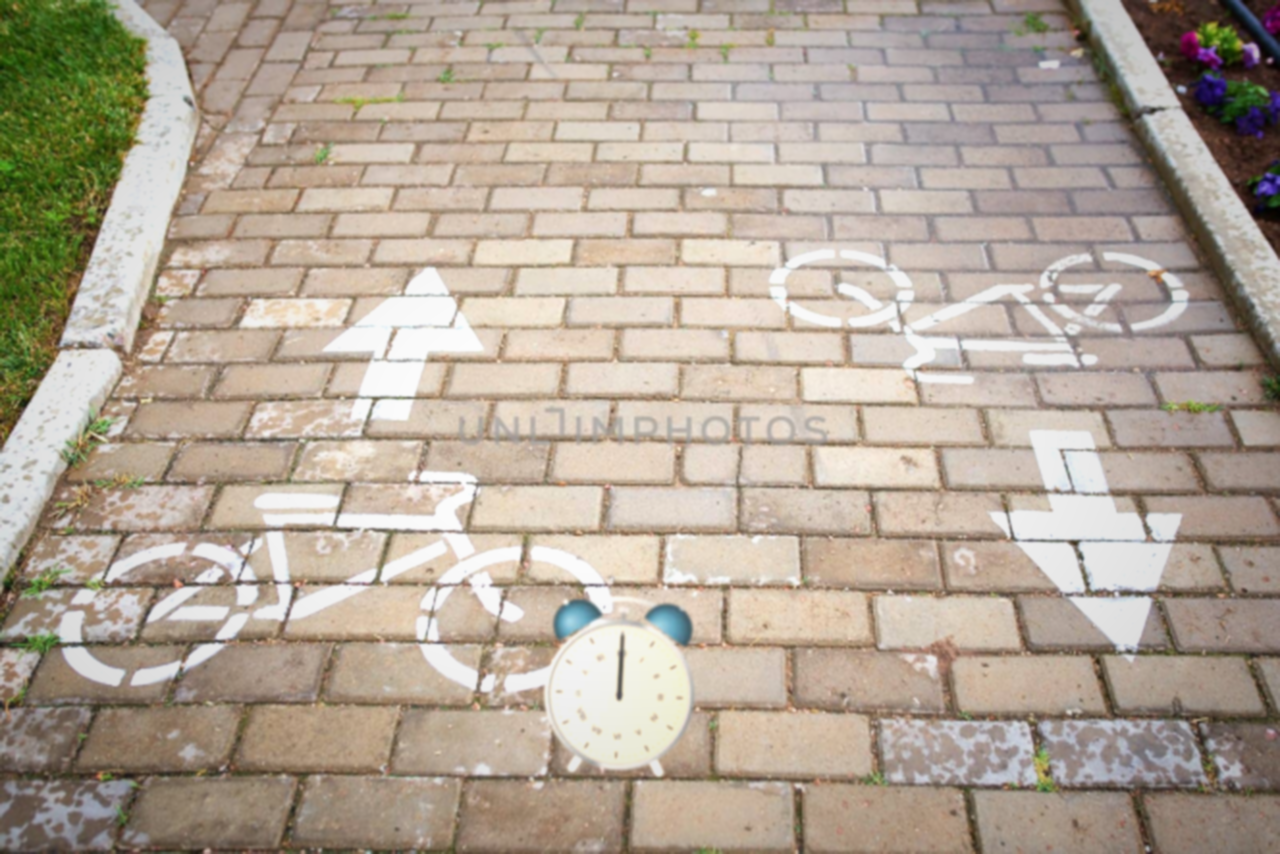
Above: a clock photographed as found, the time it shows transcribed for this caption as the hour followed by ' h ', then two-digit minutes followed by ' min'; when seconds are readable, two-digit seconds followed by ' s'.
12 h 00 min
